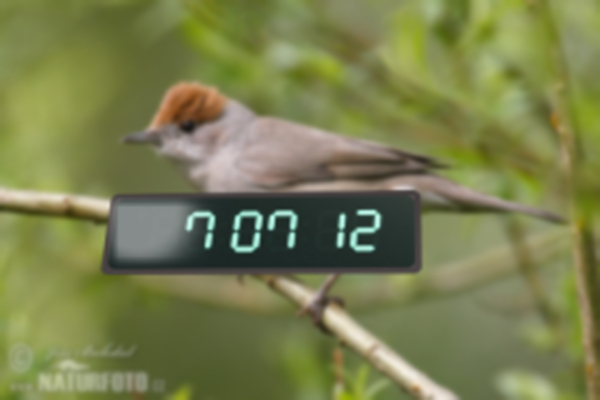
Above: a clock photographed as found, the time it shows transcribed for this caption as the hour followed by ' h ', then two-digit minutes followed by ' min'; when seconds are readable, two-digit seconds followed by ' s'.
7 h 07 min 12 s
